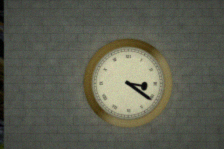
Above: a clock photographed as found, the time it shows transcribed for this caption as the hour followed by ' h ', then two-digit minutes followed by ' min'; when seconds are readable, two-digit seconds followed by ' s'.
3 h 21 min
